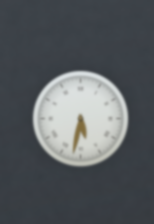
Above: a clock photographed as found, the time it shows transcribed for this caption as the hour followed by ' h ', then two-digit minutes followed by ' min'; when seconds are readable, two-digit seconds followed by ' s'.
5 h 32 min
